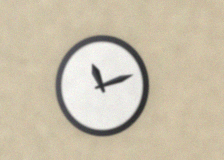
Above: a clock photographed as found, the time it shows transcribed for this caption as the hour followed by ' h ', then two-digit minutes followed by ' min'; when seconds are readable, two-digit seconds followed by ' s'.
11 h 12 min
